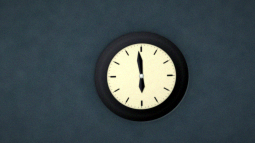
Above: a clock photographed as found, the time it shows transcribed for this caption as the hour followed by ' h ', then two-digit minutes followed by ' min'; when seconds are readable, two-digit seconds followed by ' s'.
5 h 59 min
